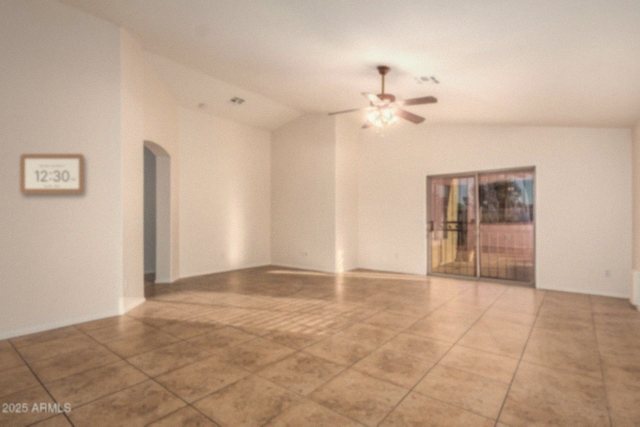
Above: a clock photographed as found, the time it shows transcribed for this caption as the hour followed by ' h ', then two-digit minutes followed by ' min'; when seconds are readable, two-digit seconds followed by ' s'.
12 h 30 min
